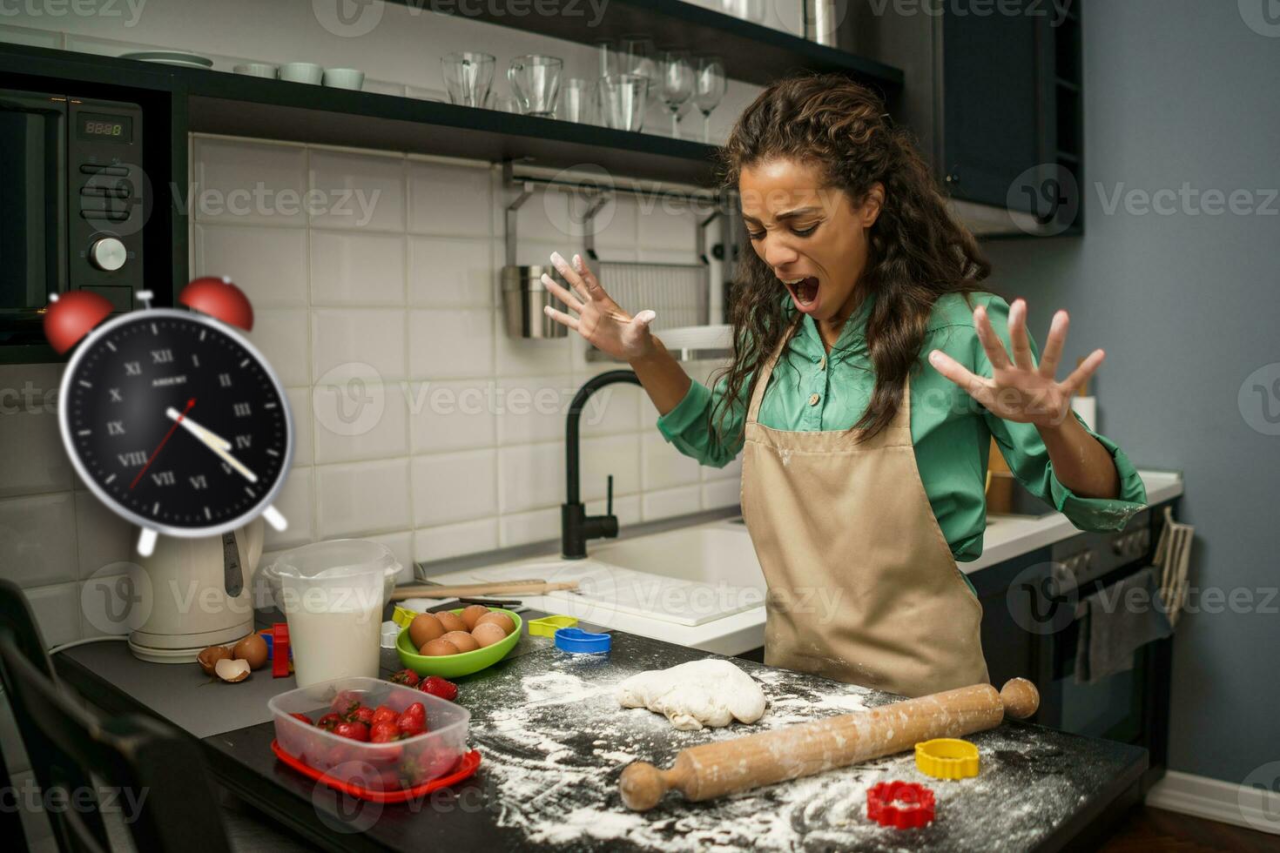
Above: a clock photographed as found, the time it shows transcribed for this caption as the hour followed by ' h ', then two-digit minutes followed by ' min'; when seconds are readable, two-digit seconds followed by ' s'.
4 h 23 min 38 s
